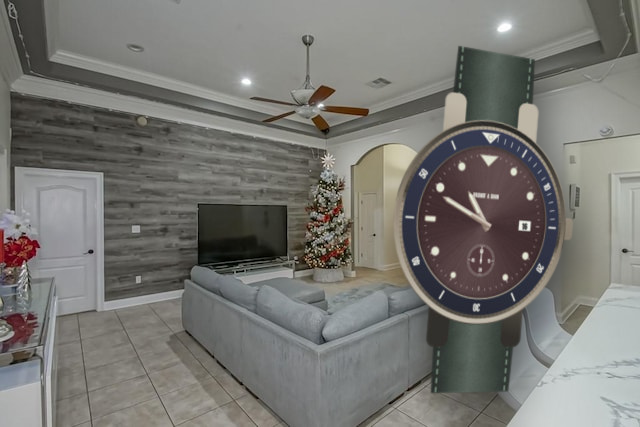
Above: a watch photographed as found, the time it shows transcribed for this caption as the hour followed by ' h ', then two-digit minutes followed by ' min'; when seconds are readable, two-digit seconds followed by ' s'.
10 h 49 min
